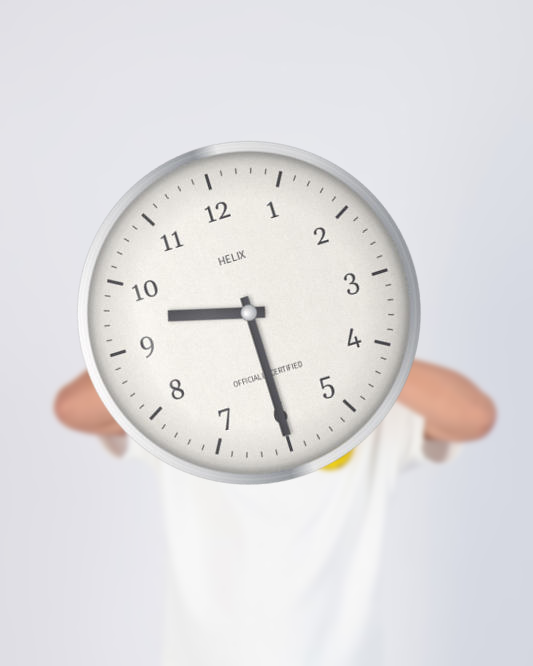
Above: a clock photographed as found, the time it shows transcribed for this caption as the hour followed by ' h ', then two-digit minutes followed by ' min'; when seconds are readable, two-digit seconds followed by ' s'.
9 h 30 min
